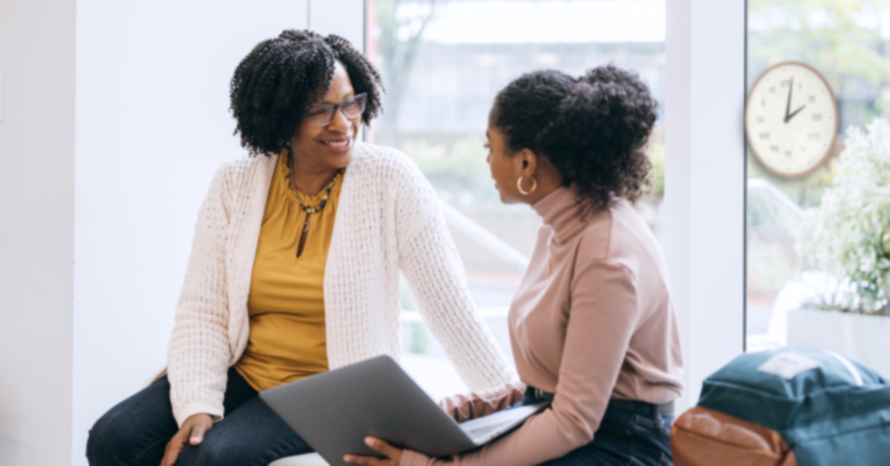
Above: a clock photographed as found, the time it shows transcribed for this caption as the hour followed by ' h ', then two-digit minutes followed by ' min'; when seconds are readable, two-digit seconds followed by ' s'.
2 h 02 min
